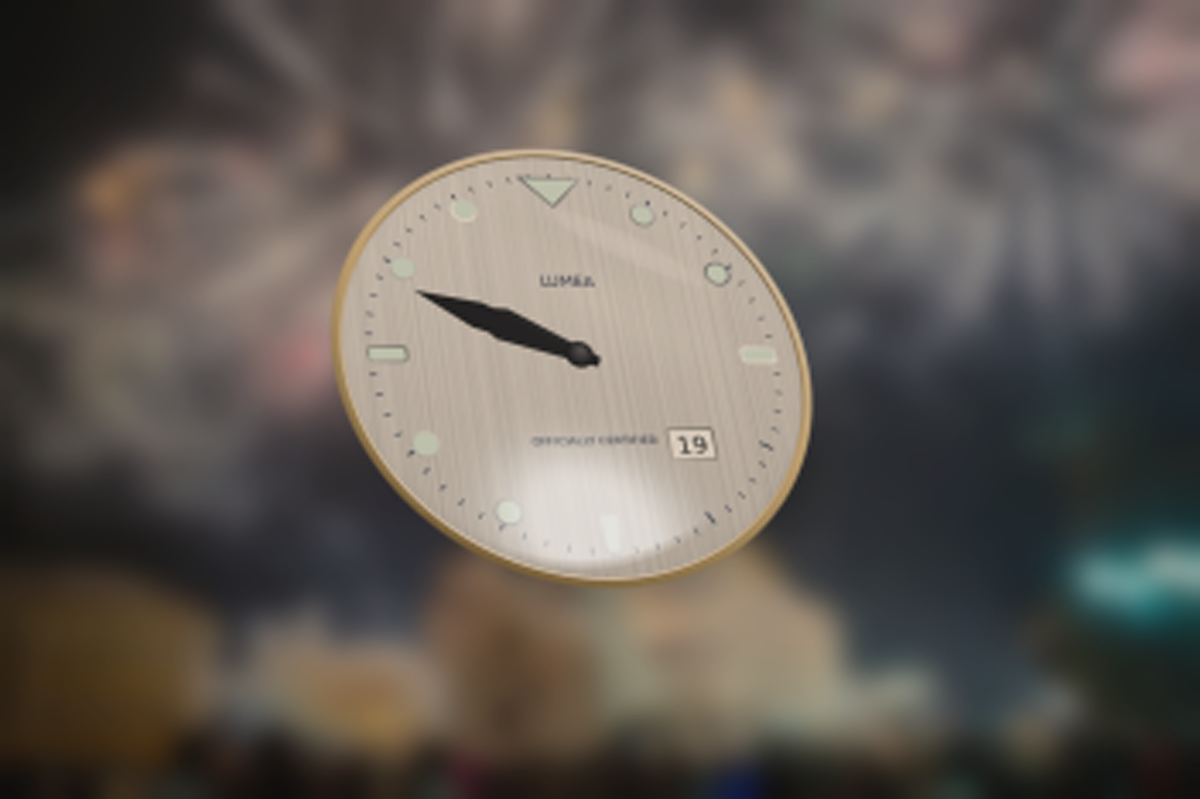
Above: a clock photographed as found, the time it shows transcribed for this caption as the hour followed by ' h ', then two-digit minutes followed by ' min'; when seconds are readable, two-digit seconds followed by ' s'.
9 h 49 min
